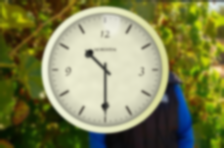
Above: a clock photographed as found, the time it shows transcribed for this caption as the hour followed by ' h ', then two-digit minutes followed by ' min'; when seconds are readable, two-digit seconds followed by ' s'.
10 h 30 min
